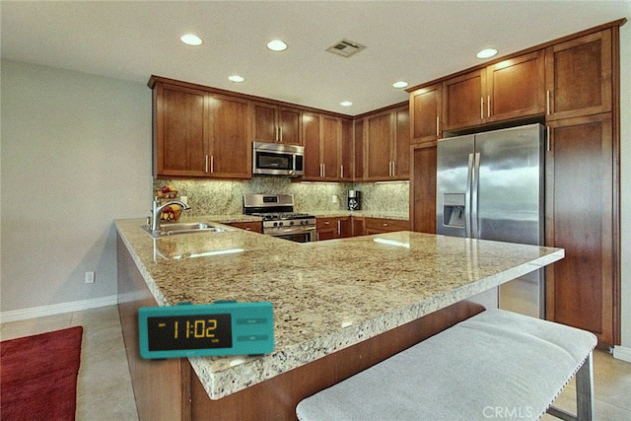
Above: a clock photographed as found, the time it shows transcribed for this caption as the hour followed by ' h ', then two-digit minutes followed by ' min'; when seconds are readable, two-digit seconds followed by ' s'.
11 h 02 min
